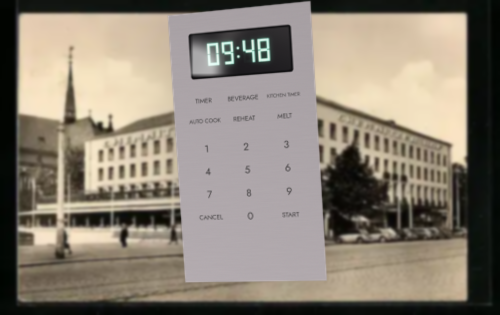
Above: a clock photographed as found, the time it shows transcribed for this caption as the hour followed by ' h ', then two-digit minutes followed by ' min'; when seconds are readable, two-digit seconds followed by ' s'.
9 h 48 min
